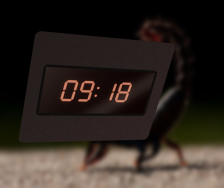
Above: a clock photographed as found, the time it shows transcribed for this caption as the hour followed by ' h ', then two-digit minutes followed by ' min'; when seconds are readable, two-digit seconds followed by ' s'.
9 h 18 min
